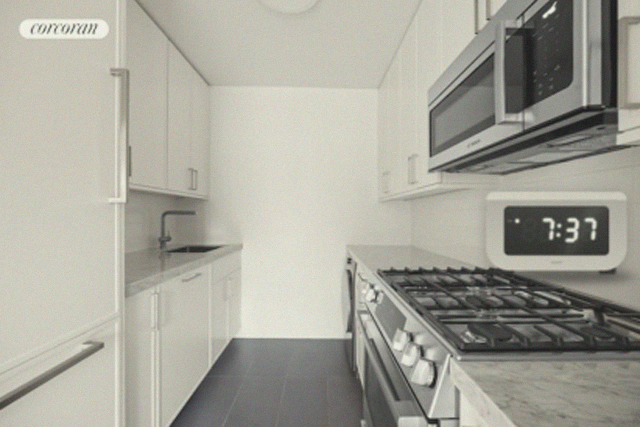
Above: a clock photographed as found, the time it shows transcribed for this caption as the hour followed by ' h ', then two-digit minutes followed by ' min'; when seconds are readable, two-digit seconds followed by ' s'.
7 h 37 min
